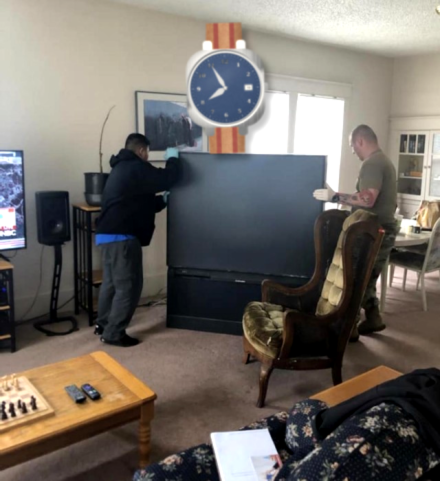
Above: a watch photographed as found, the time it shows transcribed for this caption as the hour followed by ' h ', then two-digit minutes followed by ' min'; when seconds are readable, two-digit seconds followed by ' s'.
7 h 55 min
